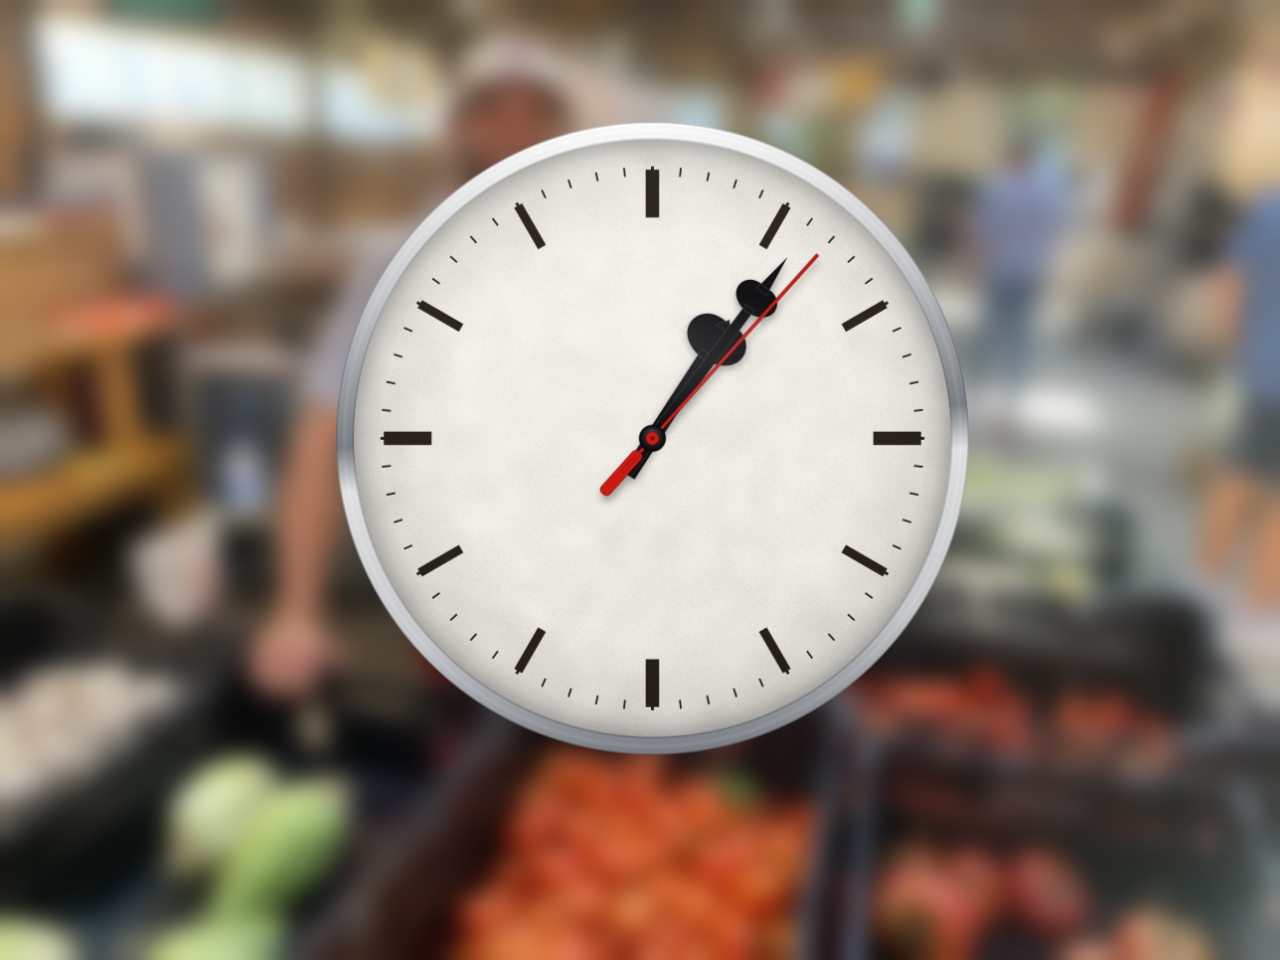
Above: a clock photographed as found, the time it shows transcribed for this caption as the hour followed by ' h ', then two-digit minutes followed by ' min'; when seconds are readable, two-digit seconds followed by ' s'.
1 h 06 min 07 s
